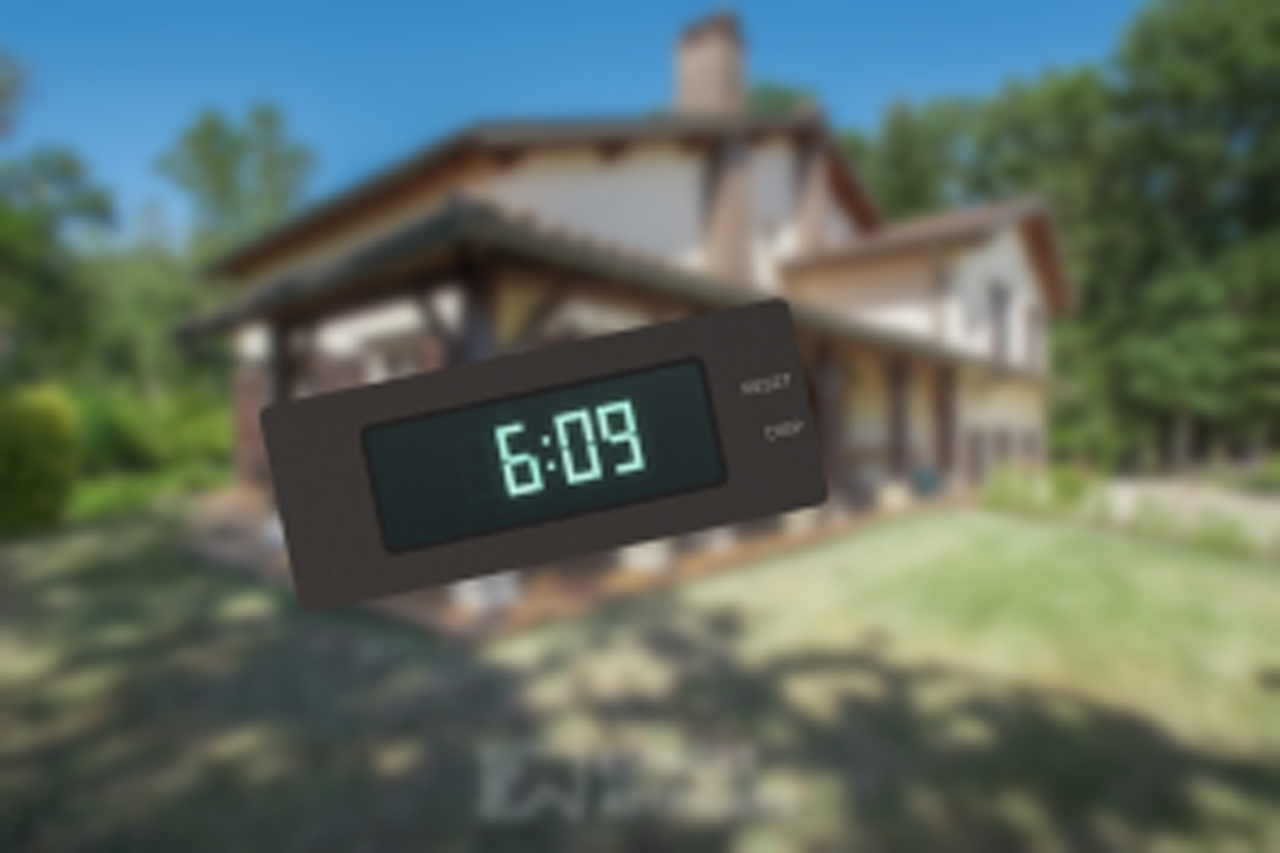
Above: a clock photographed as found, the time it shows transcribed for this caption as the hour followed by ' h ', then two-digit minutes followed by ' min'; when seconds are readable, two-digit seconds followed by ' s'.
6 h 09 min
